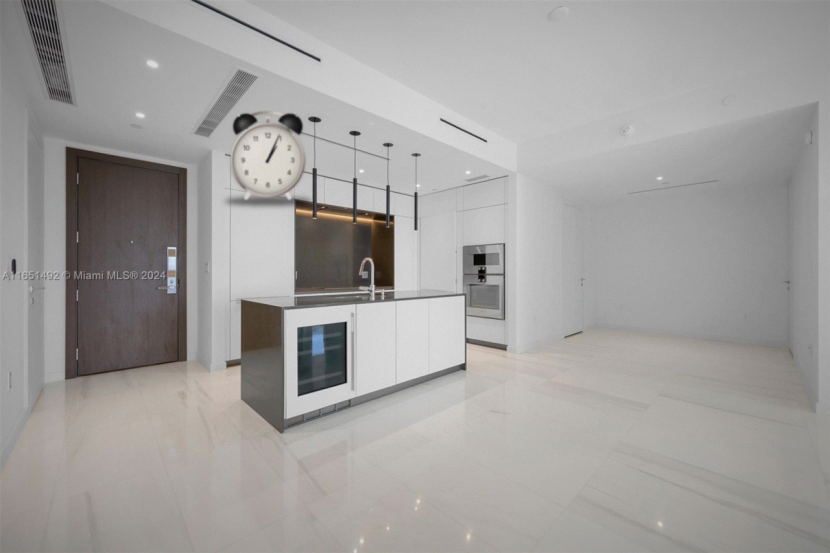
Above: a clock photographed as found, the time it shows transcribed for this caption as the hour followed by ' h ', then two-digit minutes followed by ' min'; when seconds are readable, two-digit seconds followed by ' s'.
1 h 04 min
